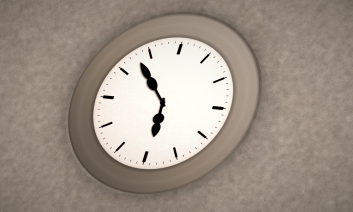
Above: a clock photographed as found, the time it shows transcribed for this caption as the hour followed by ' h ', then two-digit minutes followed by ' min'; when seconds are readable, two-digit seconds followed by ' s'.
5 h 53 min
